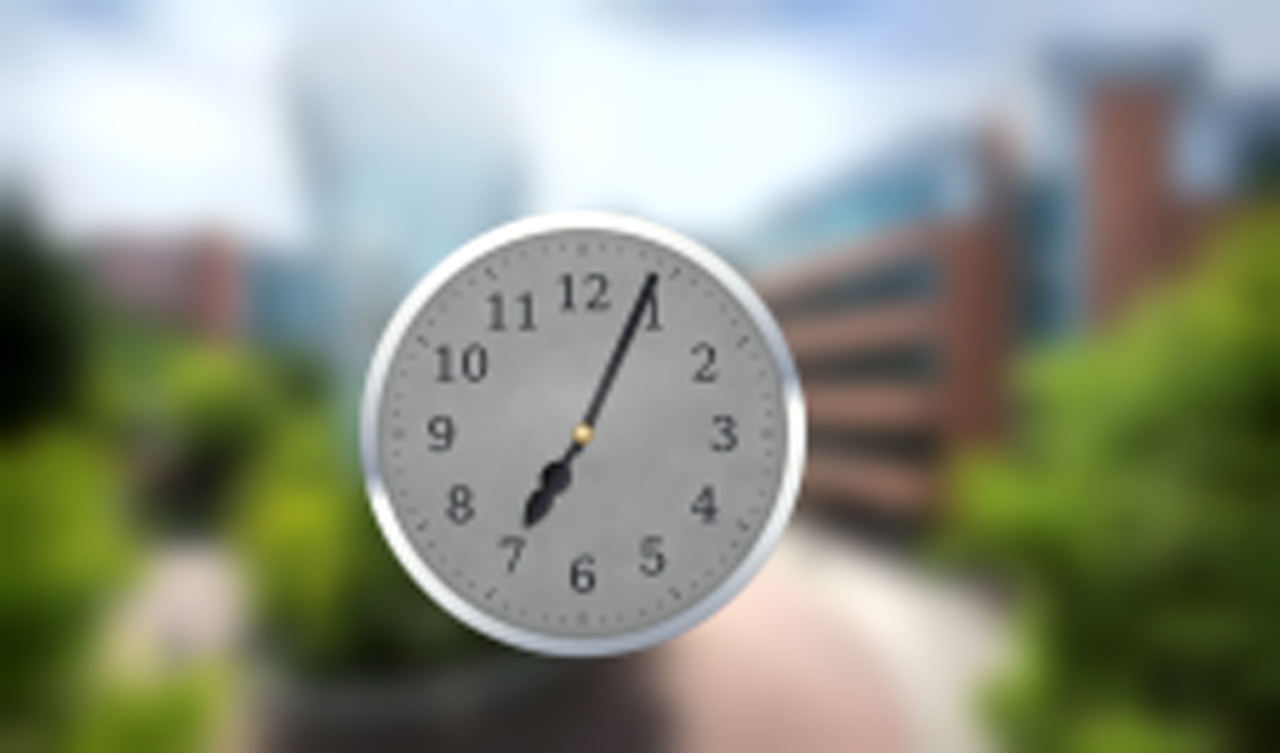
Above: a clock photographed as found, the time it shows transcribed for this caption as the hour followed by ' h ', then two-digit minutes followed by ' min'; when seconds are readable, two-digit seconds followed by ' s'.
7 h 04 min
